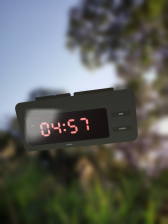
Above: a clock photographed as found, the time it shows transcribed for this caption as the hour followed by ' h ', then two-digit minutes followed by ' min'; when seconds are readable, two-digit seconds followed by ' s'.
4 h 57 min
